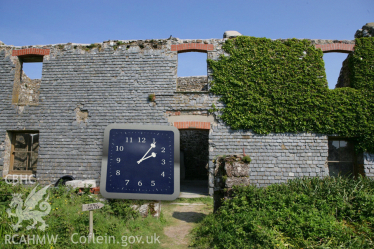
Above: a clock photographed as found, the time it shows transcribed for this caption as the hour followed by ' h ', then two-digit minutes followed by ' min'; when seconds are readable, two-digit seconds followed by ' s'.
2 h 06 min
